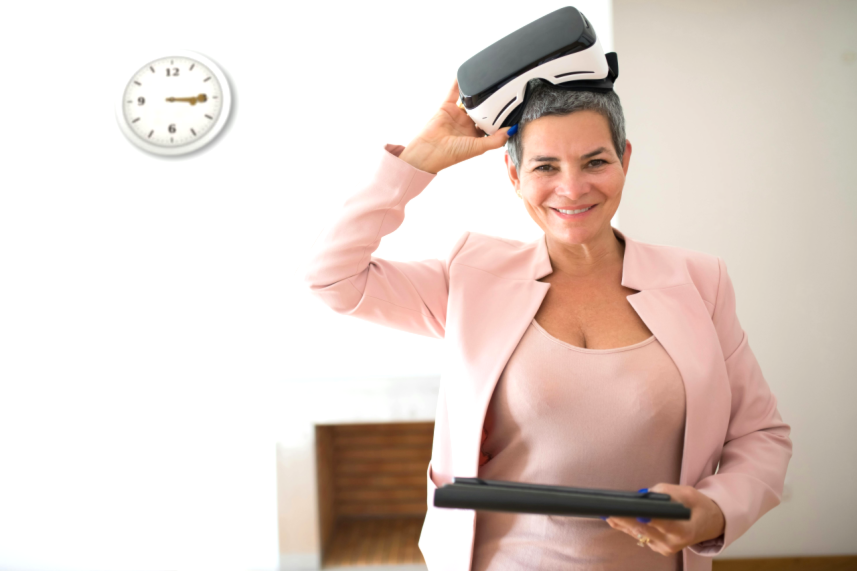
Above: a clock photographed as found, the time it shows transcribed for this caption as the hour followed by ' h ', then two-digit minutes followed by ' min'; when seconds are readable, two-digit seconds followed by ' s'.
3 h 15 min
